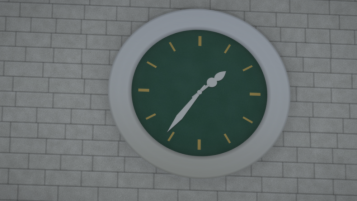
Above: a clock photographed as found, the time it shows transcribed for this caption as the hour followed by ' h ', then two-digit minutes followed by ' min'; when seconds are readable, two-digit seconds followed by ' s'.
1 h 36 min
